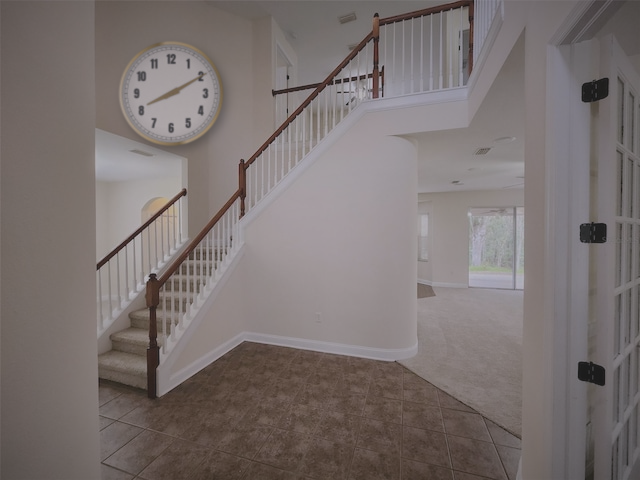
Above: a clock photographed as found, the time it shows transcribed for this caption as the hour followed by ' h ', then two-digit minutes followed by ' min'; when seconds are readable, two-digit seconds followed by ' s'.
8 h 10 min
